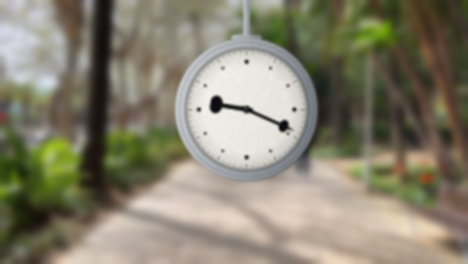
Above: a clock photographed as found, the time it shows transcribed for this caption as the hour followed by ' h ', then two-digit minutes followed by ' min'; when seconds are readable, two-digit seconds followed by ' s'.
9 h 19 min
